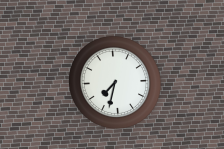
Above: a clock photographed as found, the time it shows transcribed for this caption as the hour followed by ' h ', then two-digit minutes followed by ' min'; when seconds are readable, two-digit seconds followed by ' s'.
7 h 33 min
